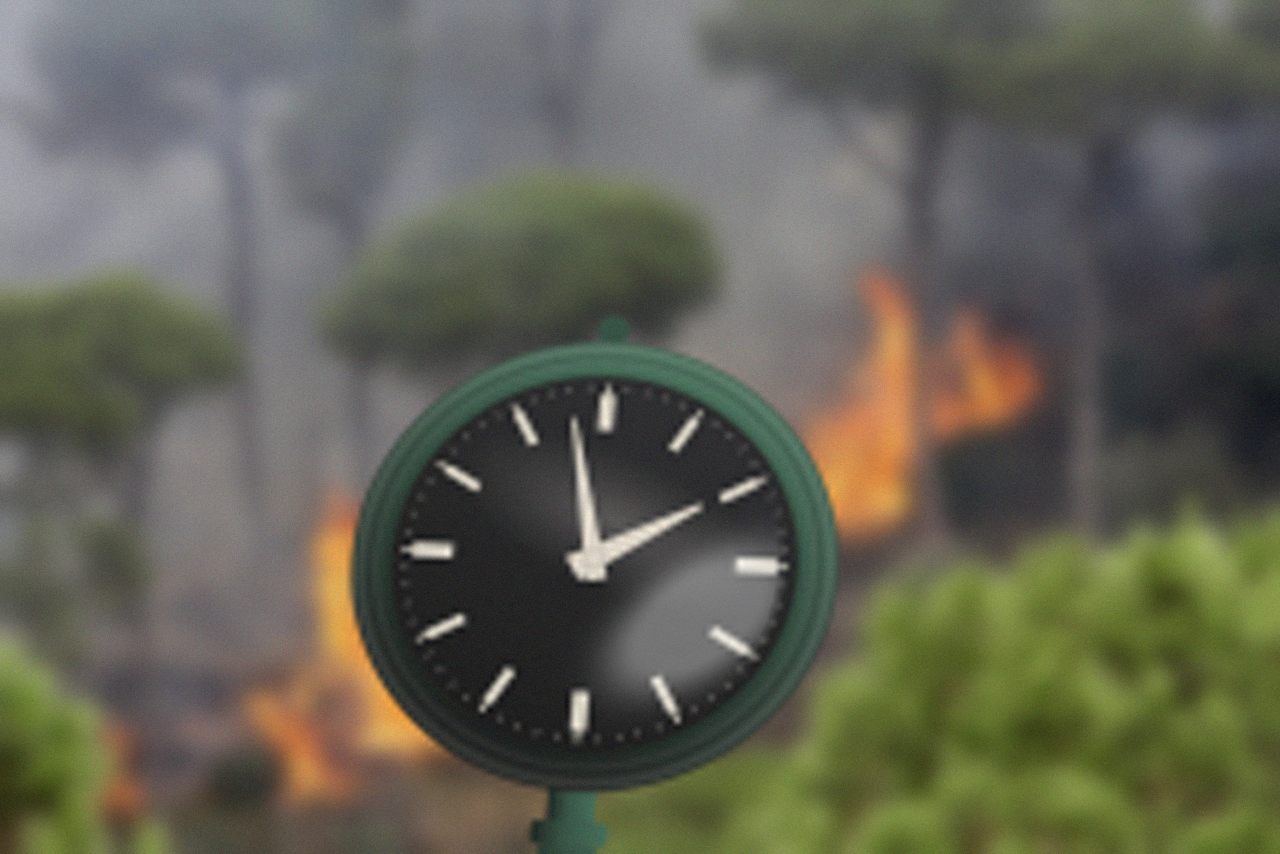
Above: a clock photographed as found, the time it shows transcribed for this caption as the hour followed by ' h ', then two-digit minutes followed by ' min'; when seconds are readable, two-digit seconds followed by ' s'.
1 h 58 min
